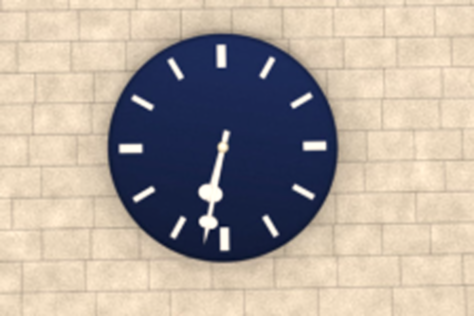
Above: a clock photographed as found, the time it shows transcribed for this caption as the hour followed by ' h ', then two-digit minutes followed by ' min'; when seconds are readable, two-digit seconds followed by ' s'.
6 h 32 min
